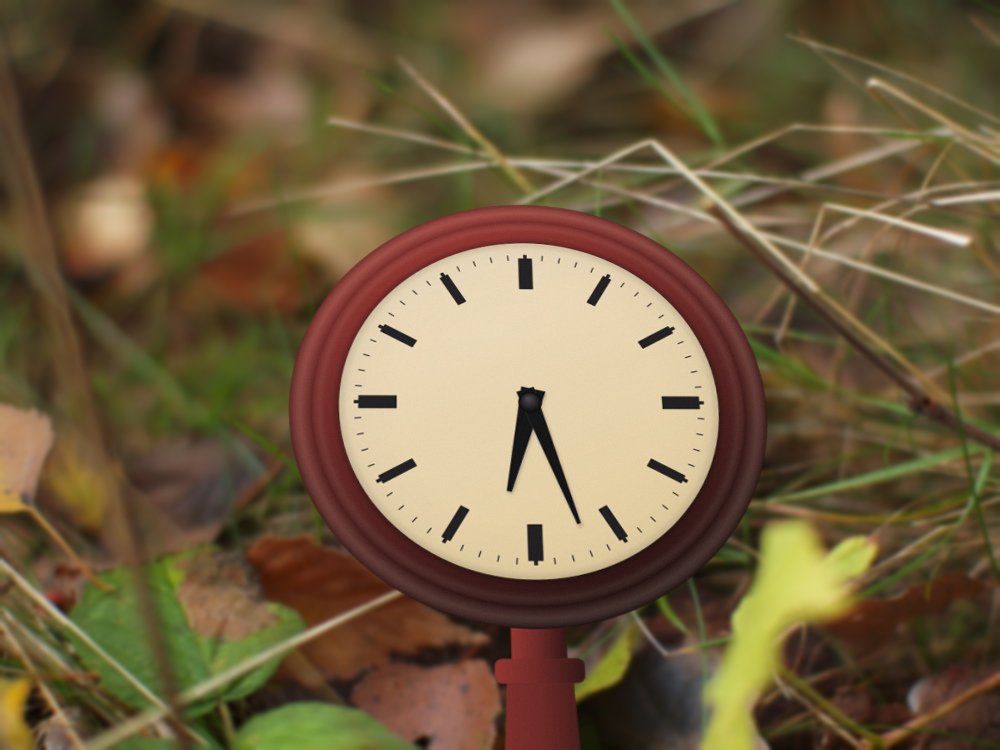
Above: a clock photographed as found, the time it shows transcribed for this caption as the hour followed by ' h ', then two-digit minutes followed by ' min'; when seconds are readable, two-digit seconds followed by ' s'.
6 h 27 min
